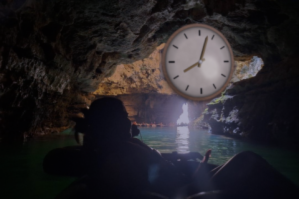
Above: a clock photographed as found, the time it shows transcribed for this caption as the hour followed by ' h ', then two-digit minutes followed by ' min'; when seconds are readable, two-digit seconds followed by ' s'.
8 h 03 min
